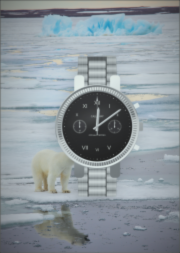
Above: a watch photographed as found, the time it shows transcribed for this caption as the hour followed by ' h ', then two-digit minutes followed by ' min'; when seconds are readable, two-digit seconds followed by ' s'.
12 h 09 min
